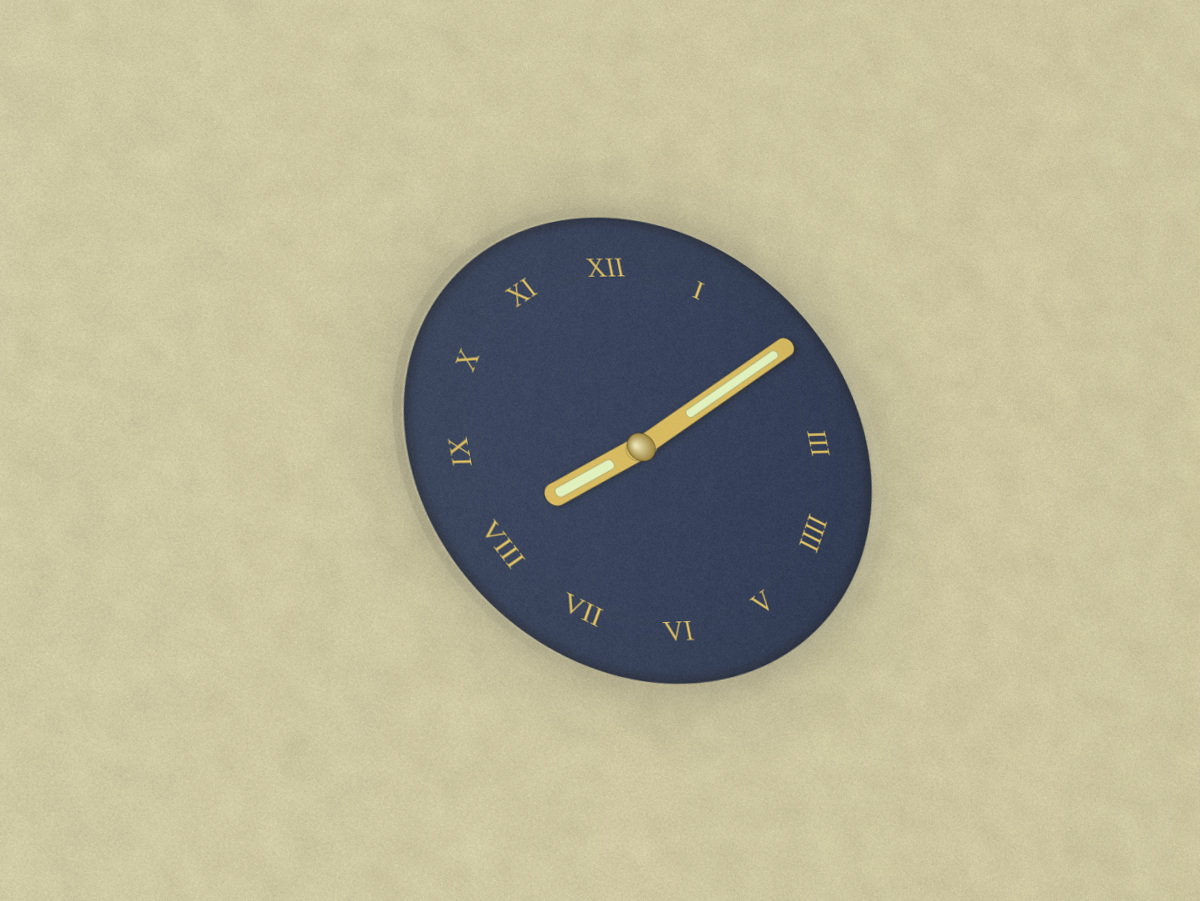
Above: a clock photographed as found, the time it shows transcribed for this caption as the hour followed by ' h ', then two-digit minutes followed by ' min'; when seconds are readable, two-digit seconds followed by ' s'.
8 h 10 min
